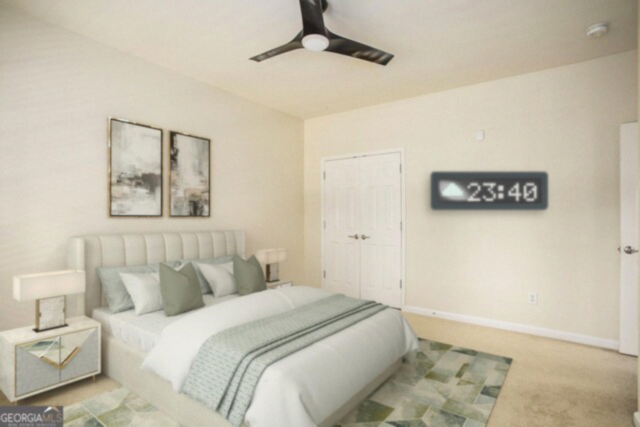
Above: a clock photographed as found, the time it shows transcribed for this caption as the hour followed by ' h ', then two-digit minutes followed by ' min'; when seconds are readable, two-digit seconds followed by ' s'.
23 h 40 min
